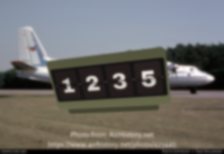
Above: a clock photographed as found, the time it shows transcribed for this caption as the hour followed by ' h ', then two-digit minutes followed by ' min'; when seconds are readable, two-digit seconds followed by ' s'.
12 h 35 min
